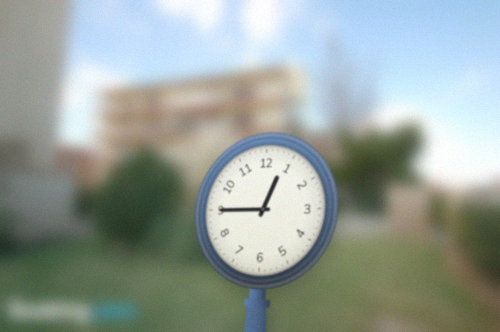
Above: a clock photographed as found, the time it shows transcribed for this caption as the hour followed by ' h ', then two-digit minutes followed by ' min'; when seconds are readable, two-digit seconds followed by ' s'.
12 h 45 min
